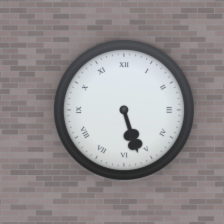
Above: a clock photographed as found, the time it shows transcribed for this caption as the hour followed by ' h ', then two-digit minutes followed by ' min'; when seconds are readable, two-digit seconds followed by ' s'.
5 h 27 min
